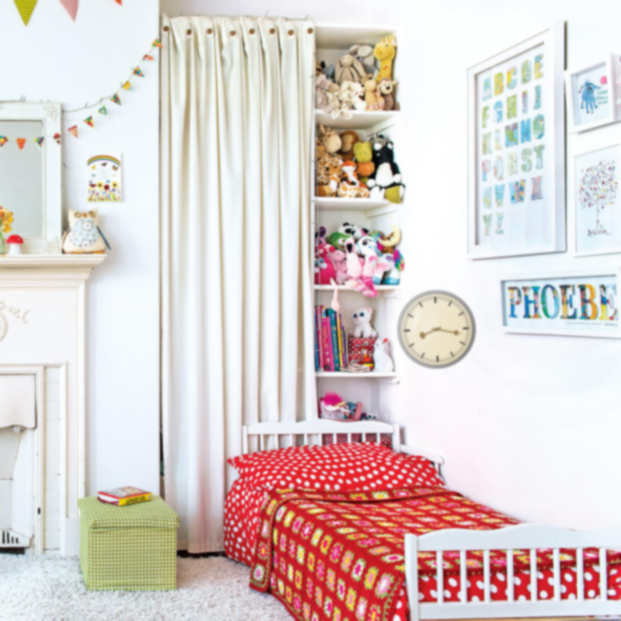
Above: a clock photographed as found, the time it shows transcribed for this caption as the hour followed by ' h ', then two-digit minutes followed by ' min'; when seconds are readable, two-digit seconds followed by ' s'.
8 h 17 min
